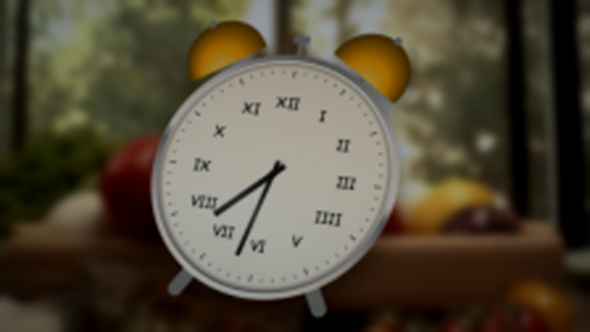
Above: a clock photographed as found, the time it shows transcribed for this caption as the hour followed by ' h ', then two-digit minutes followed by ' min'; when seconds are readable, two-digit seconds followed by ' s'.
7 h 32 min
